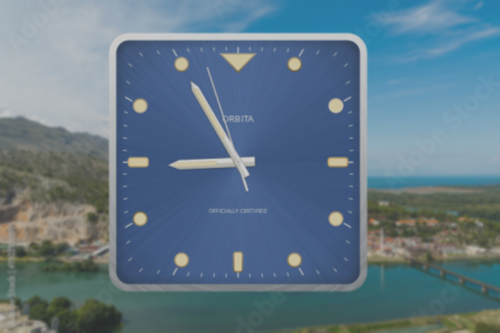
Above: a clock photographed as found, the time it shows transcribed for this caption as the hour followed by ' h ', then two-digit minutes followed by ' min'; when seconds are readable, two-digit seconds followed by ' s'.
8 h 54 min 57 s
